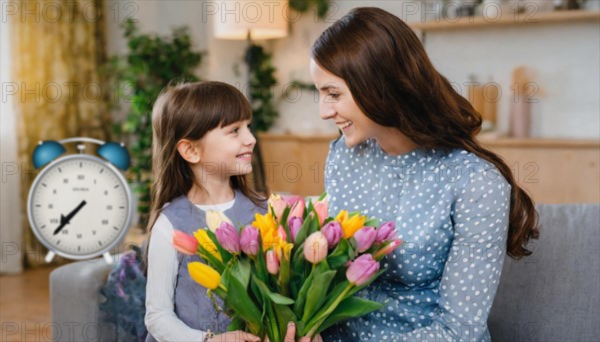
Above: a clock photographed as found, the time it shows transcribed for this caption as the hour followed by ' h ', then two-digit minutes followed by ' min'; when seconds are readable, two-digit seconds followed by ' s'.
7 h 37 min
